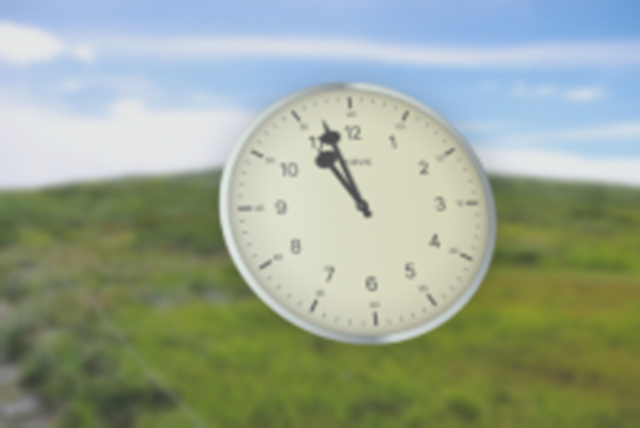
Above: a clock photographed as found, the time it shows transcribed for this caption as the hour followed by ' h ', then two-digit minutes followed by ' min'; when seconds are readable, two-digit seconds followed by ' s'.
10 h 57 min
